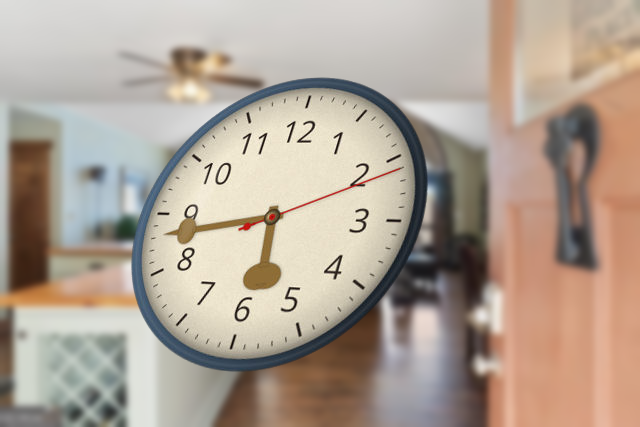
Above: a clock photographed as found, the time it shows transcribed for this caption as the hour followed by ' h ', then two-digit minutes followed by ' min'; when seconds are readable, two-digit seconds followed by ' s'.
5 h 43 min 11 s
